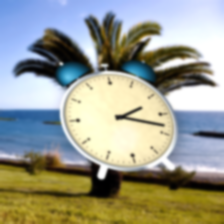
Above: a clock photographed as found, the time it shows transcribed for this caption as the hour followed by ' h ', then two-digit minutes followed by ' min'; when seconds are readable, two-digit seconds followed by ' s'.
2 h 18 min
